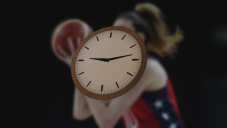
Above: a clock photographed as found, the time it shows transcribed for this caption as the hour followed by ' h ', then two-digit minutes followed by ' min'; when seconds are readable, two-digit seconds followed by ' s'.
9 h 13 min
